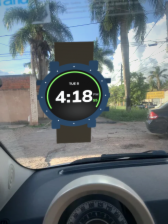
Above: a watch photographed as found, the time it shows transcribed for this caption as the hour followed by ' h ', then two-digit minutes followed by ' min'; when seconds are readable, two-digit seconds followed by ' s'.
4 h 18 min
